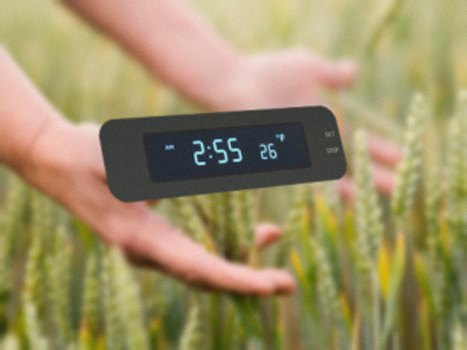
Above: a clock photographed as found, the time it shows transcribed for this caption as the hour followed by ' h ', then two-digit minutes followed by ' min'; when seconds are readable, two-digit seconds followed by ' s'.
2 h 55 min
